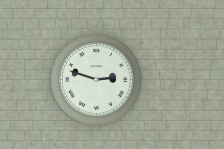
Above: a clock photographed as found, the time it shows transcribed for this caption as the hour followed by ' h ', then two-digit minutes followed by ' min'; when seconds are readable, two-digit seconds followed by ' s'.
2 h 48 min
